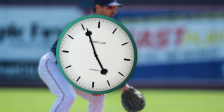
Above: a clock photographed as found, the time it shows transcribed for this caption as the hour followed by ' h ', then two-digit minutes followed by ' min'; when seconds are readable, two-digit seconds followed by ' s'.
4 h 56 min
